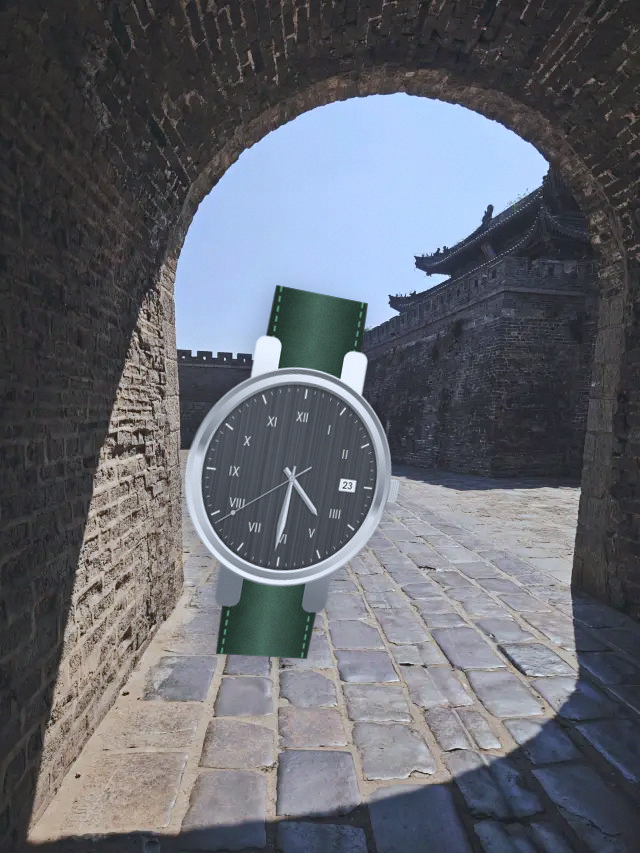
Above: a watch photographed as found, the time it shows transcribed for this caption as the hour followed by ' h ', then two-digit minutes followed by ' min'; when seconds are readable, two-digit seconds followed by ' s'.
4 h 30 min 39 s
